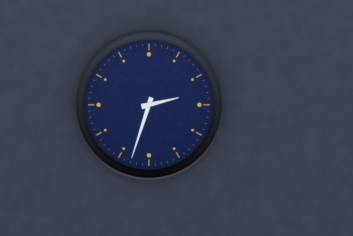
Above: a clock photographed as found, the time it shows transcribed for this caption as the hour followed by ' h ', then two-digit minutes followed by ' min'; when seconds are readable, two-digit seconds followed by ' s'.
2 h 33 min
